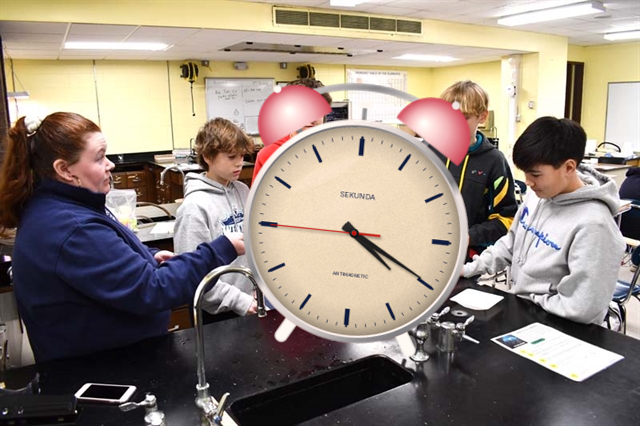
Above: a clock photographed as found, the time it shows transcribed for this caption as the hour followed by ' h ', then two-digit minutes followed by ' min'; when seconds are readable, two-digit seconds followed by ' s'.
4 h 19 min 45 s
